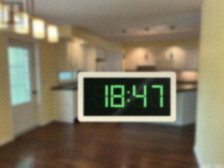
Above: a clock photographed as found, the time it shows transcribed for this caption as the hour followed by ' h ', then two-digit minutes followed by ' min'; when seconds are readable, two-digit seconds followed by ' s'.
18 h 47 min
